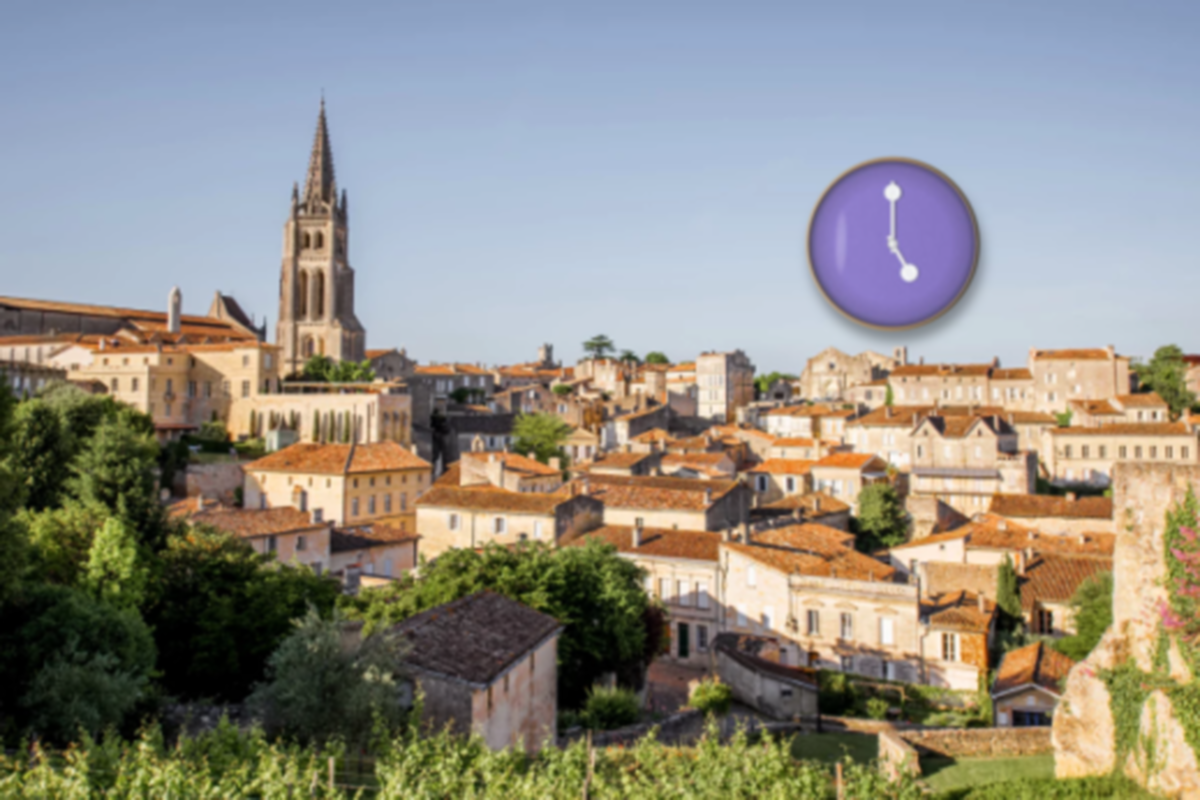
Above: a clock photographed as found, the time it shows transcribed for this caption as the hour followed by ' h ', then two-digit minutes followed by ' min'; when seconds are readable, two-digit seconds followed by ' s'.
5 h 00 min
